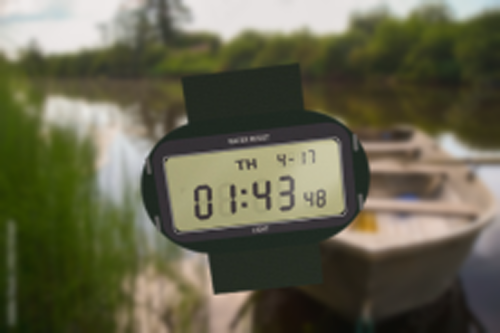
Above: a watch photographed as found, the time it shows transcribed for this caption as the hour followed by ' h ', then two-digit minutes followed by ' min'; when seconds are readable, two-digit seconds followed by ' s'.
1 h 43 min 48 s
